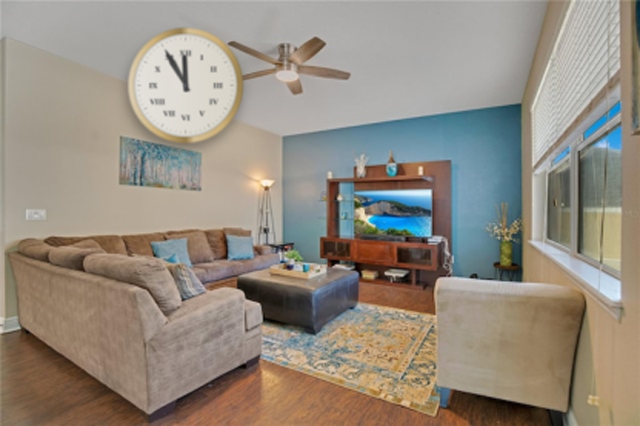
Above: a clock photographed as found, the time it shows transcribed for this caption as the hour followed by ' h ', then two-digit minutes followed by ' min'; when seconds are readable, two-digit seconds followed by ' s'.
11 h 55 min
